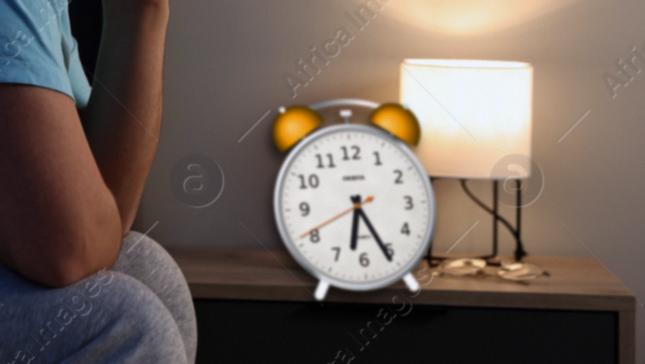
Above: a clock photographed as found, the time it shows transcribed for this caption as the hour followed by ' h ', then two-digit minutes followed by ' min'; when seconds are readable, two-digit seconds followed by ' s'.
6 h 25 min 41 s
